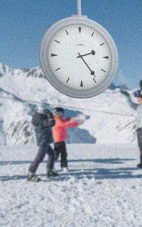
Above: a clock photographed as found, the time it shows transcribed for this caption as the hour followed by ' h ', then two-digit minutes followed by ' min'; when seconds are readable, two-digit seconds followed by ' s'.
2 h 24 min
